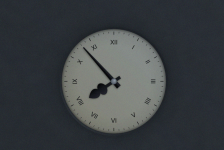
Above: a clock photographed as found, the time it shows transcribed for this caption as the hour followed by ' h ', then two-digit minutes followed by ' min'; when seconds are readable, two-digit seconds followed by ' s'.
7 h 53 min
